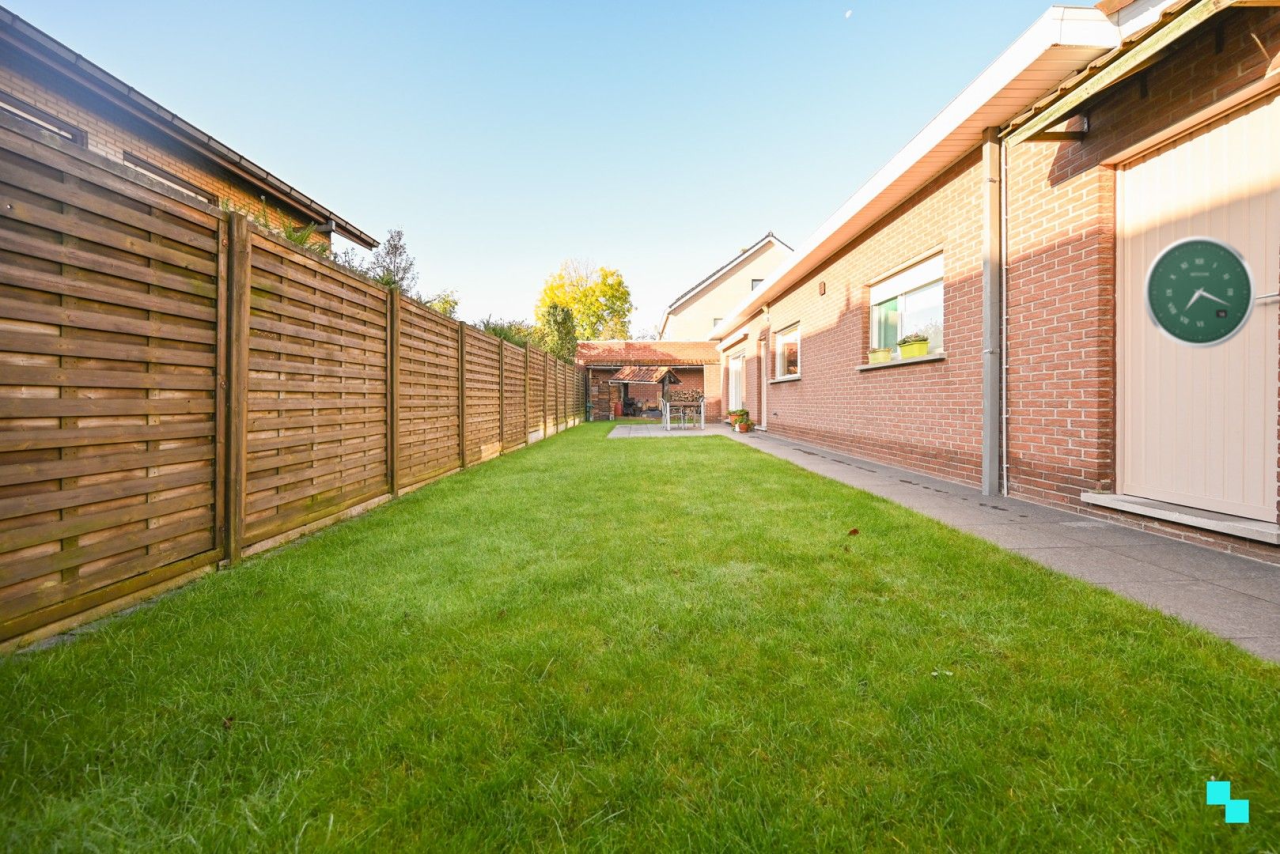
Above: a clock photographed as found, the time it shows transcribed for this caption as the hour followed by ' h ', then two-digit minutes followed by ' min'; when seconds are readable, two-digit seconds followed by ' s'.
7 h 19 min
